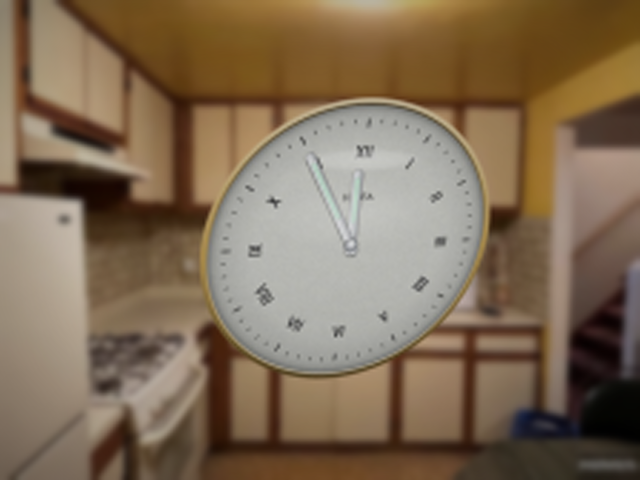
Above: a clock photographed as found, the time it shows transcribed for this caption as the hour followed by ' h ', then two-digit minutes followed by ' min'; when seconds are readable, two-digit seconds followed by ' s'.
11 h 55 min
